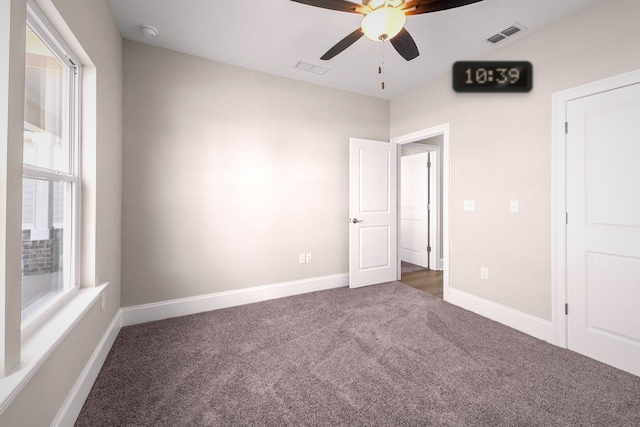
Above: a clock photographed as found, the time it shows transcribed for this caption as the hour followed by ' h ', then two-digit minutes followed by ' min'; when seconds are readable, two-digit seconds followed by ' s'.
10 h 39 min
